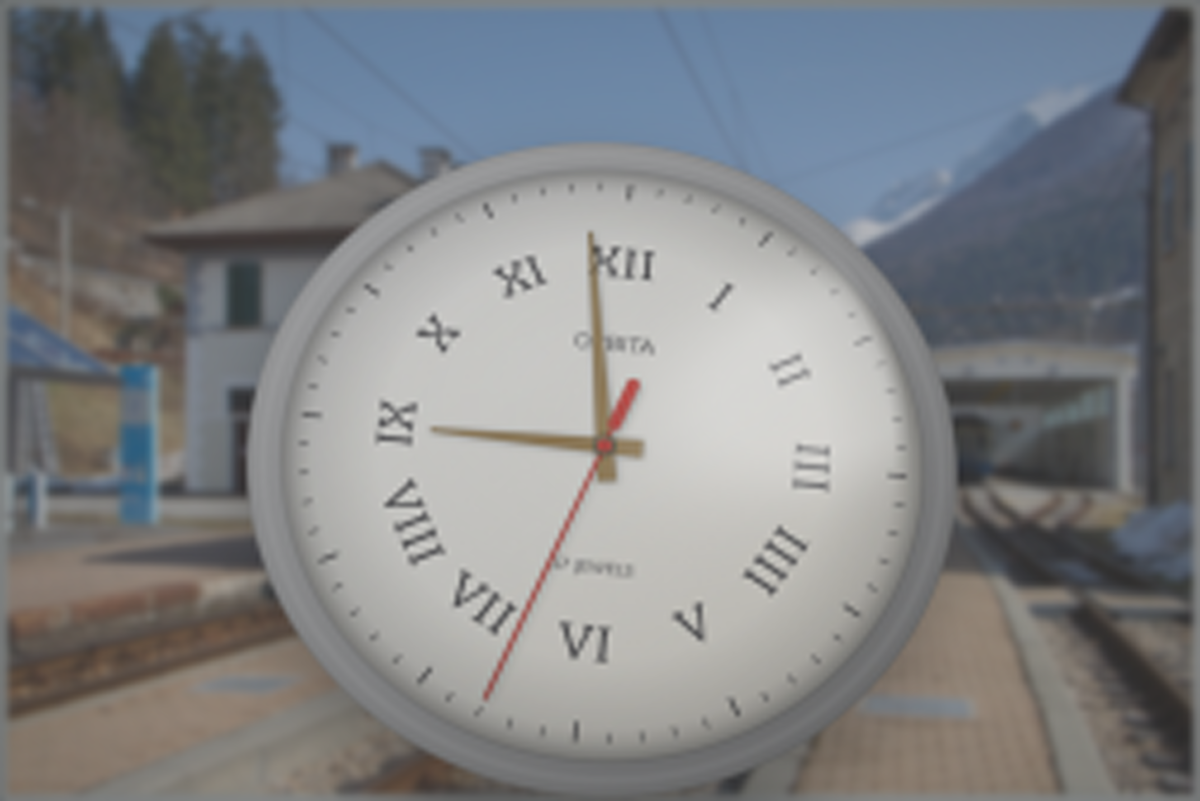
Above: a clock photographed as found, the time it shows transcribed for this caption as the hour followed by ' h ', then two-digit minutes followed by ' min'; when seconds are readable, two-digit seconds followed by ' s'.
8 h 58 min 33 s
